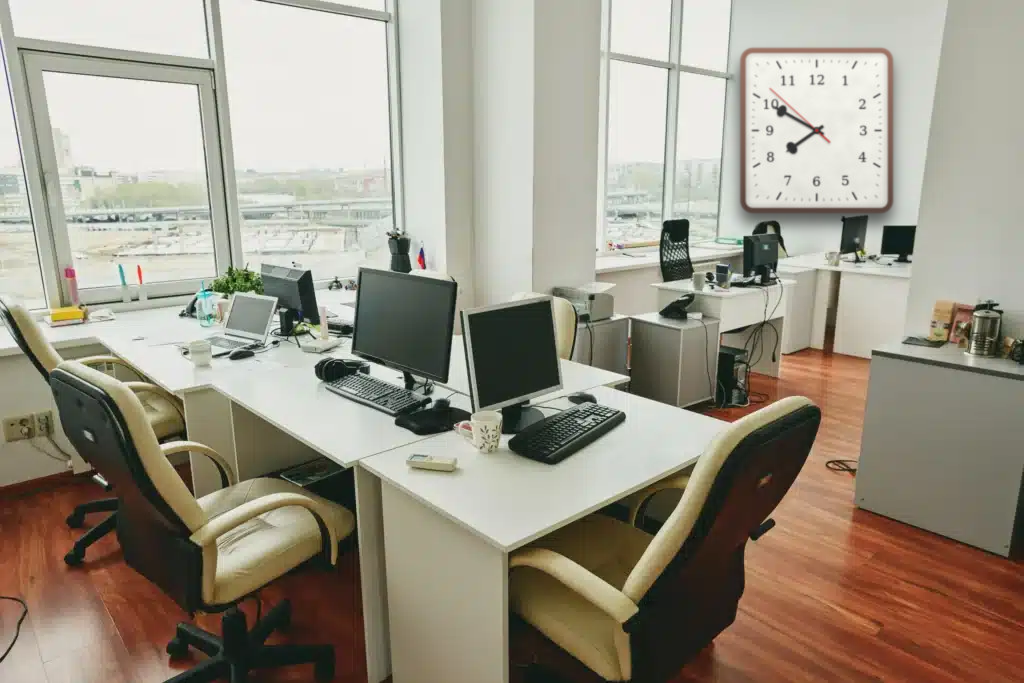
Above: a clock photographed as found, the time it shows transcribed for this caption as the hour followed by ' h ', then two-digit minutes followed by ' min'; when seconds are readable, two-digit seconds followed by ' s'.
7 h 49 min 52 s
